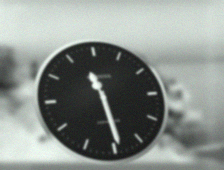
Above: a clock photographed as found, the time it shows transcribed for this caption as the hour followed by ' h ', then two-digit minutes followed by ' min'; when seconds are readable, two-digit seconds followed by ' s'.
11 h 29 min
